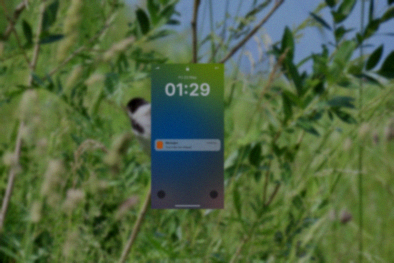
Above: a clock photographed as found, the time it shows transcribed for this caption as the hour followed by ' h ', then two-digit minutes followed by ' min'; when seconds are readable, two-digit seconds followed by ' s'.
1 h 29 min
